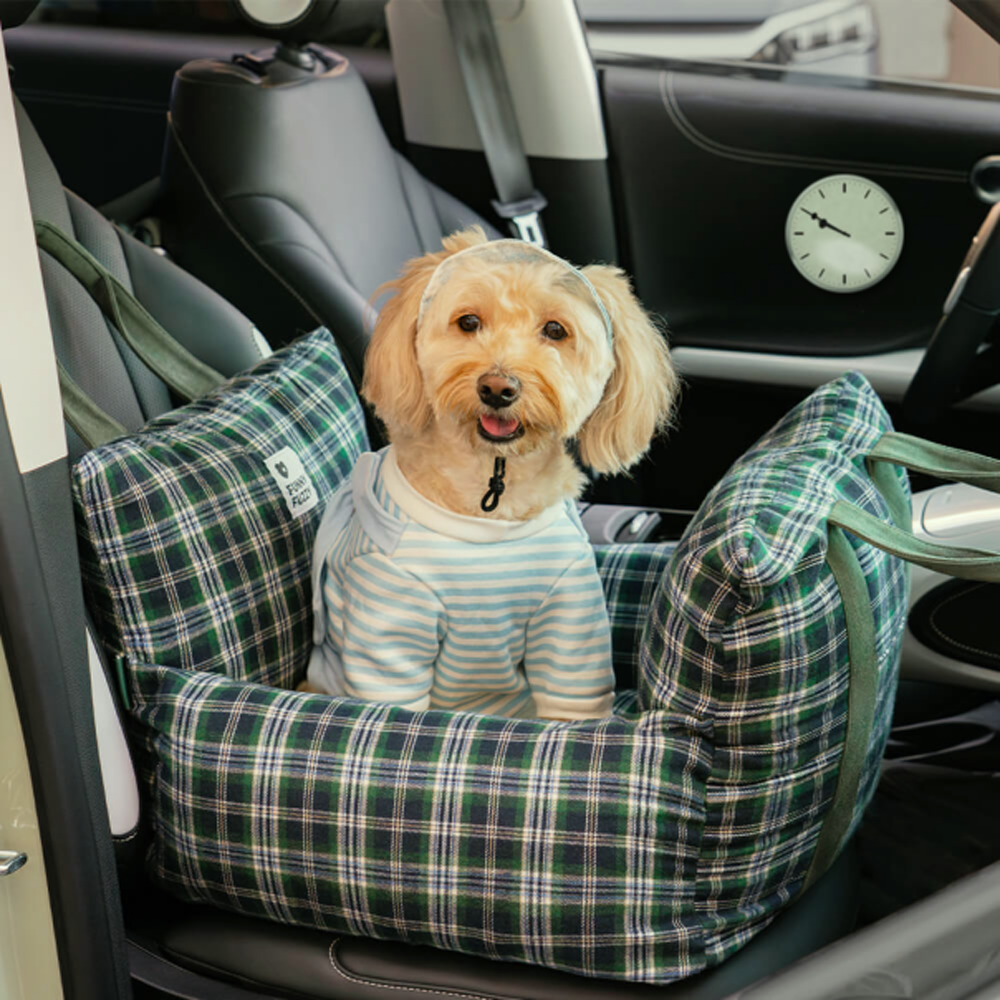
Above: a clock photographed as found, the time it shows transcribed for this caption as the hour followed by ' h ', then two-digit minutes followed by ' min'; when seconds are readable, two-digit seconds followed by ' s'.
9 h 50 min
